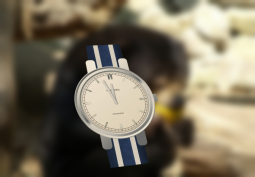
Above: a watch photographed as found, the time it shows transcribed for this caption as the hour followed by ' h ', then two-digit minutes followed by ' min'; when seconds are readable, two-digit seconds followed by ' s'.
11 h 57 min
